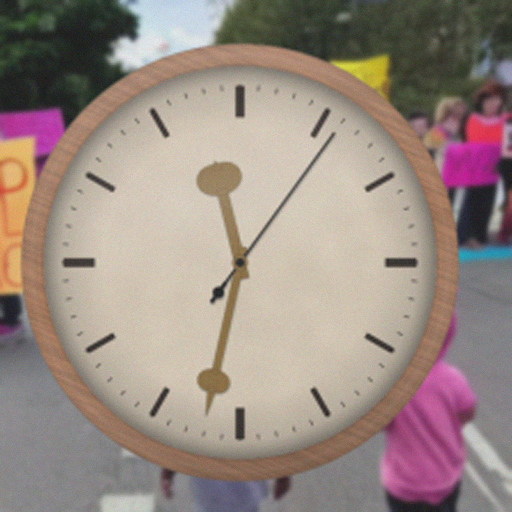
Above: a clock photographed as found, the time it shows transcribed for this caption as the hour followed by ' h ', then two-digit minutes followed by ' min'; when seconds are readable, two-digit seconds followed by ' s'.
11 h 32 min 06 s
